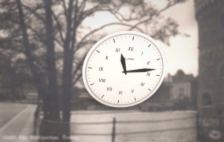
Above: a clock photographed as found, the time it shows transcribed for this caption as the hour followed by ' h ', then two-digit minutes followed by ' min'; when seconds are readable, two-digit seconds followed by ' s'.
11 h 13 min
